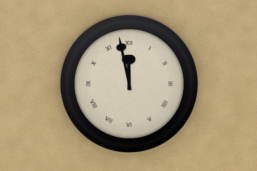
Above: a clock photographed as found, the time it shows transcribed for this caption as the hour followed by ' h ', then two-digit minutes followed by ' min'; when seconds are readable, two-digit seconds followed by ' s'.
11 h 58 min
